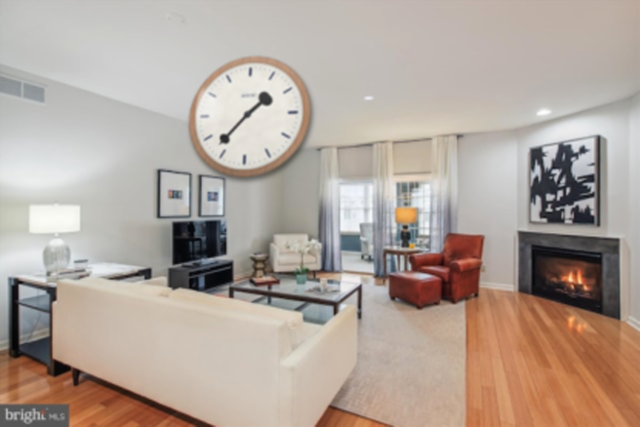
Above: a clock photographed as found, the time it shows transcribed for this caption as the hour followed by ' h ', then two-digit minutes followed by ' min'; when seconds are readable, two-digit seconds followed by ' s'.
1 h 37 min
